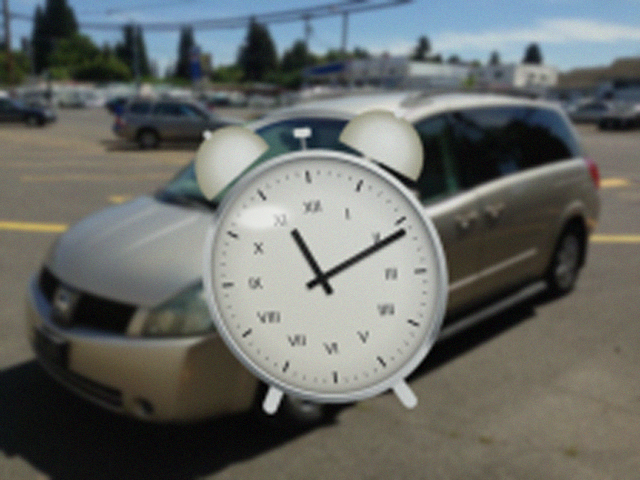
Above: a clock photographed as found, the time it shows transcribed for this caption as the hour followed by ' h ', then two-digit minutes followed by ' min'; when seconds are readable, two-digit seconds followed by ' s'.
11 h 11 min
